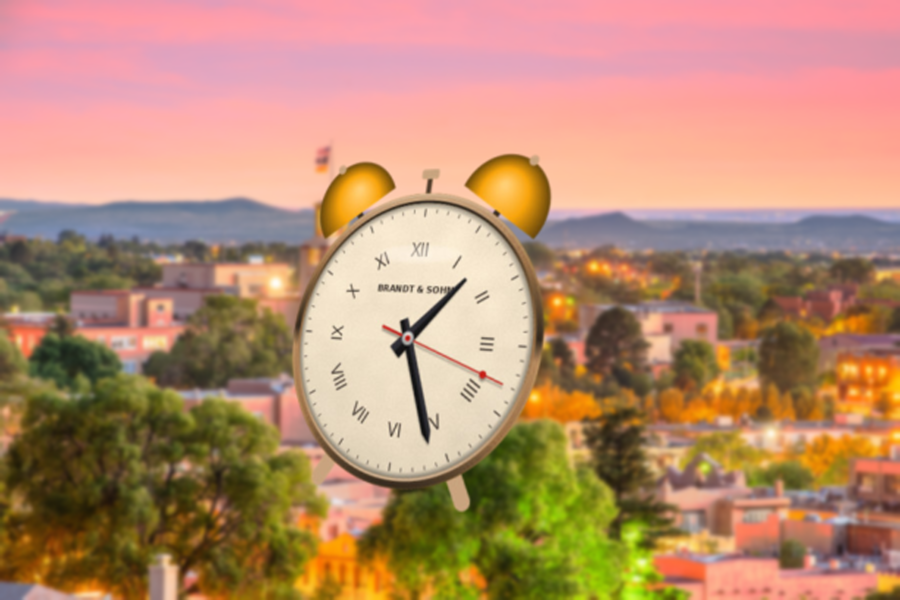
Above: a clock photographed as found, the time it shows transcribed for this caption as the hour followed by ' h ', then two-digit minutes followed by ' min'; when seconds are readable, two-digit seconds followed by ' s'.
1 h 26 min 18 s
